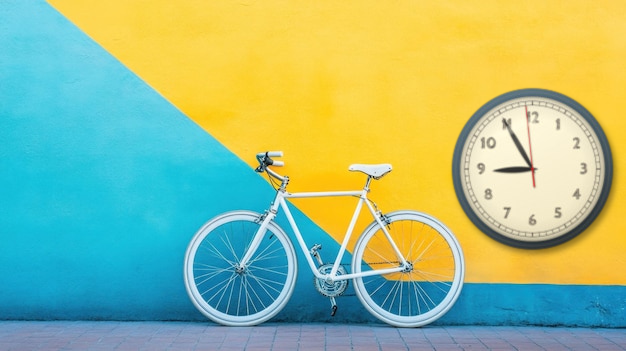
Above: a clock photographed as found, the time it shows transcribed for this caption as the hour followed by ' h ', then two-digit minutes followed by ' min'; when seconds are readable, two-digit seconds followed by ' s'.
8 h 54 min 59 s
